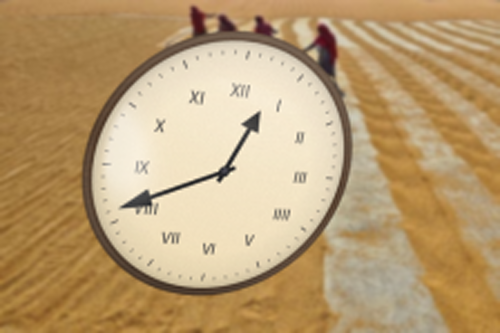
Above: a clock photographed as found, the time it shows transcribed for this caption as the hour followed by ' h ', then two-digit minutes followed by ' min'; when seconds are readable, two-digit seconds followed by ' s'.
12 h 41 min
